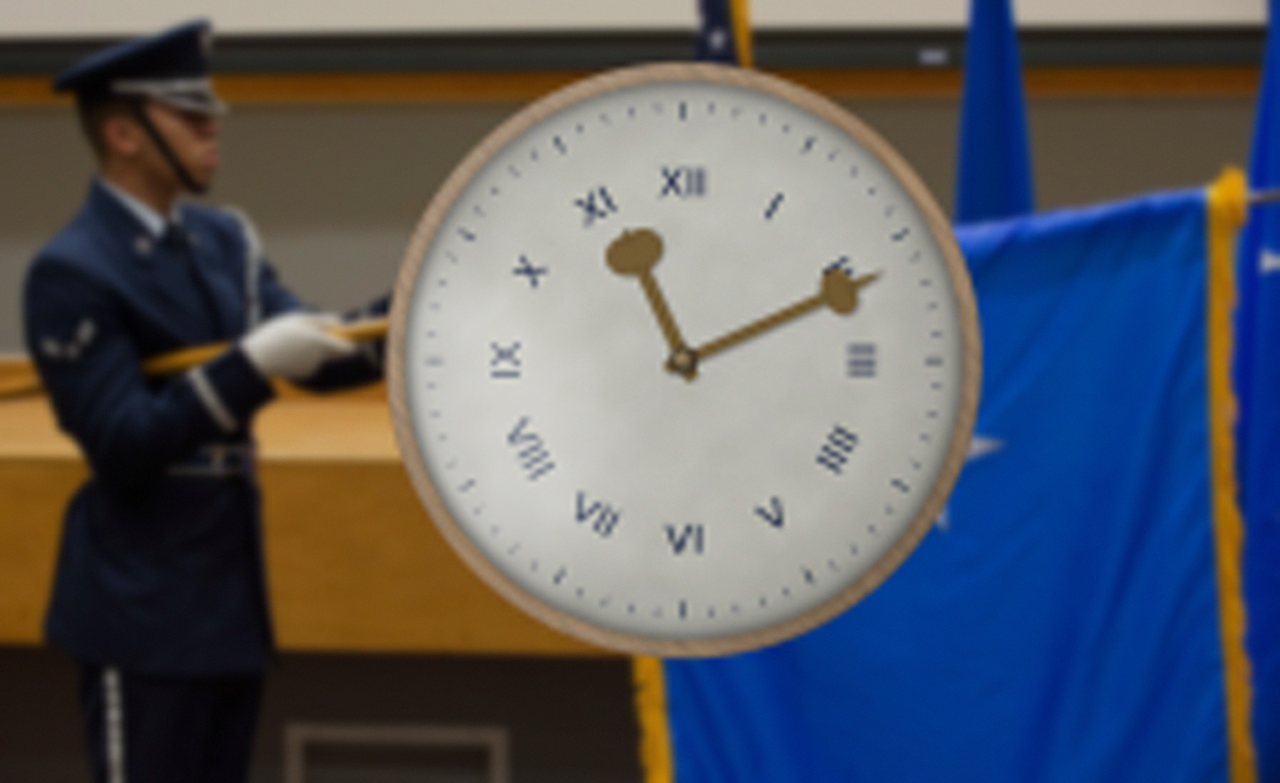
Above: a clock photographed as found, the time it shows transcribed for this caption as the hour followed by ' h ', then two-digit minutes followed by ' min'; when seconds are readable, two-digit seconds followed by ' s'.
11 h 11 min
